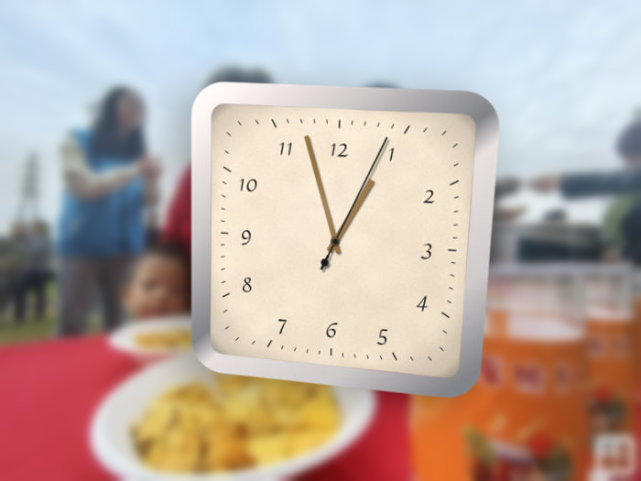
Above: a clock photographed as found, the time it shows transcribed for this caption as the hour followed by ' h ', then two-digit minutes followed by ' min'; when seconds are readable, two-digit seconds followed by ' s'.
12 h 57 min 04 s
